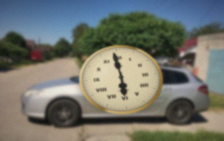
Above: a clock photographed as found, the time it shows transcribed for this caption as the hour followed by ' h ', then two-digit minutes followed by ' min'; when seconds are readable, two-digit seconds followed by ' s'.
5 h 59 min
